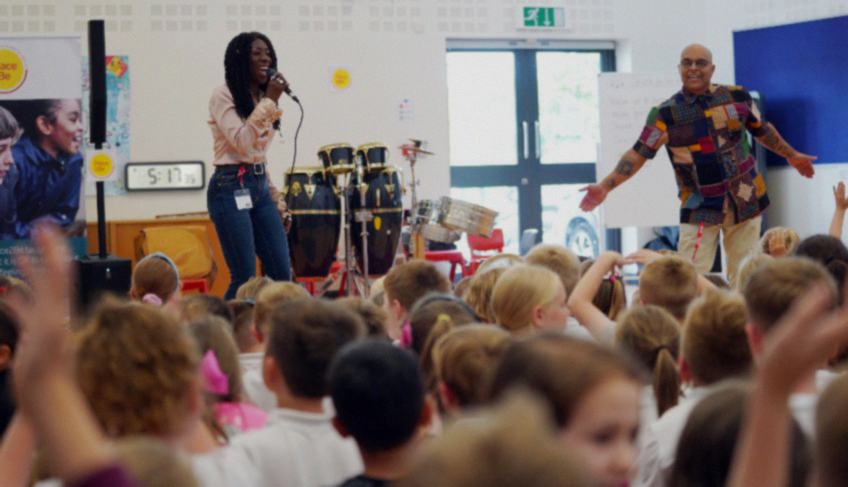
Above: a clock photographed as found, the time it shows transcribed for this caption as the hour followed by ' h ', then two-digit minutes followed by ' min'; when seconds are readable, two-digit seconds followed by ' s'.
5 h 17 min
